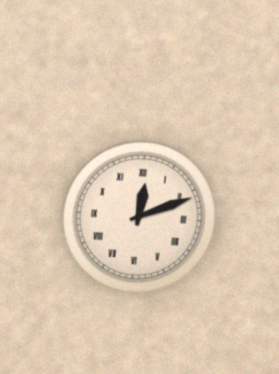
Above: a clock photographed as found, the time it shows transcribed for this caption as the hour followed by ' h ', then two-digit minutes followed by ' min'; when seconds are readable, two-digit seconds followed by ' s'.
12 h 11 min
